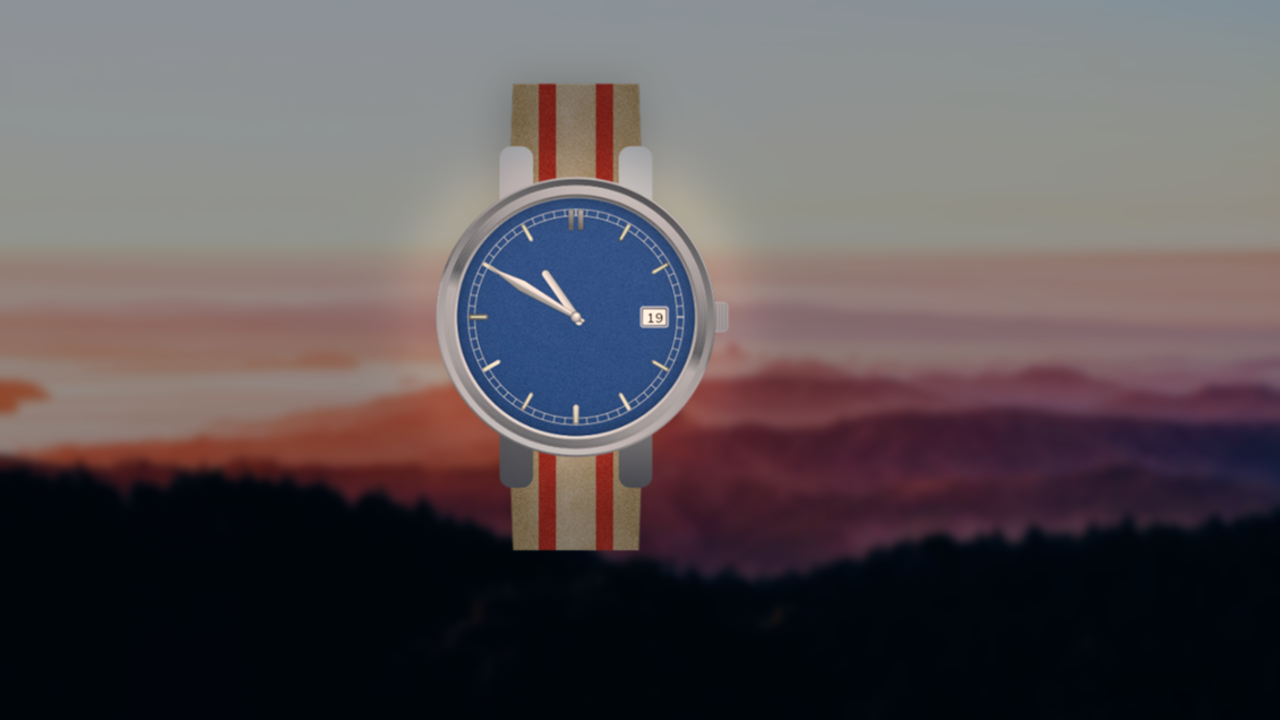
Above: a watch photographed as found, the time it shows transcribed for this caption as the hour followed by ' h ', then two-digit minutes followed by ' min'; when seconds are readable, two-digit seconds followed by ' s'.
10 h 50 min
